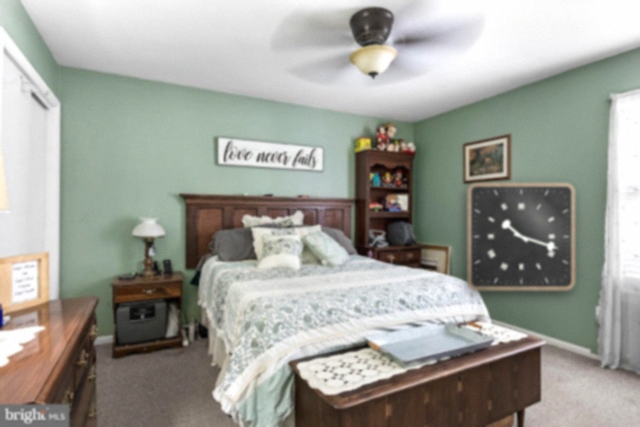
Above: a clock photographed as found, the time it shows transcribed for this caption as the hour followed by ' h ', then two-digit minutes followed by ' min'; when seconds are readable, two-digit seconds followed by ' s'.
10 h 18 min
